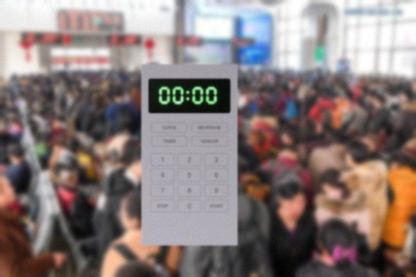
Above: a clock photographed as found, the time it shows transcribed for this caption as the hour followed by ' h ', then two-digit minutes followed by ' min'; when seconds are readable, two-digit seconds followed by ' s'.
0 h 00 min
